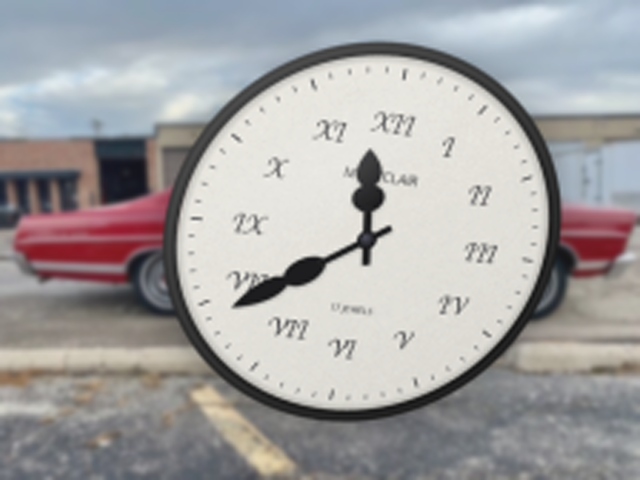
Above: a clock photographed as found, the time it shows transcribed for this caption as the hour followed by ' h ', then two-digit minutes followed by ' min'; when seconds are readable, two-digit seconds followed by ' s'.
11 h 39 min
